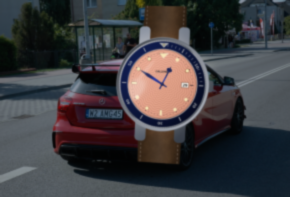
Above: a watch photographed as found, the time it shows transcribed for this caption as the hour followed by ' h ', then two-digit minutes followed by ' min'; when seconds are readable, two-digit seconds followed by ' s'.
12 h 50 min
